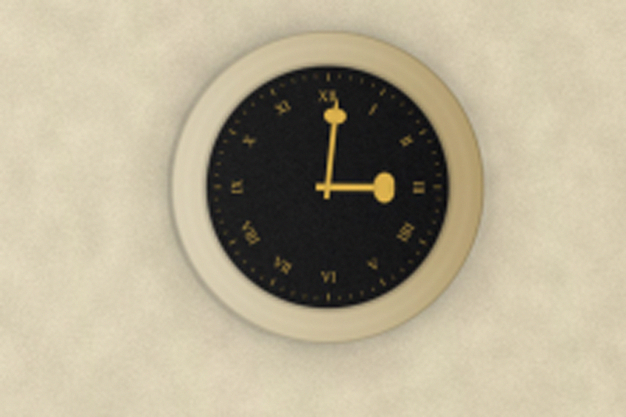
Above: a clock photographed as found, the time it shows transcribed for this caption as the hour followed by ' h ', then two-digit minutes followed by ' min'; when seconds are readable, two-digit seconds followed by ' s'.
3 h 01 min
